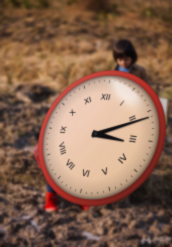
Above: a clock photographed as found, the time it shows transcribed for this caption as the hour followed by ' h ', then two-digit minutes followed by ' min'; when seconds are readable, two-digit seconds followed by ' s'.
3 h 11 min
